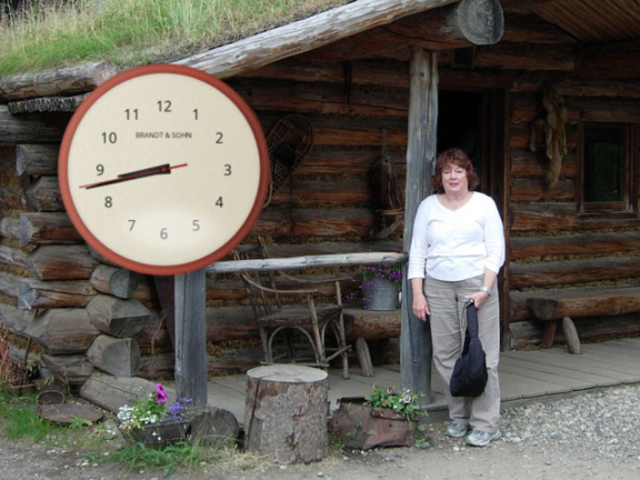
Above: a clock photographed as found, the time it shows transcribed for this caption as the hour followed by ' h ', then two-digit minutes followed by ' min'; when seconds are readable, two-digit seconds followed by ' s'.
8 h 42 min 43 s
